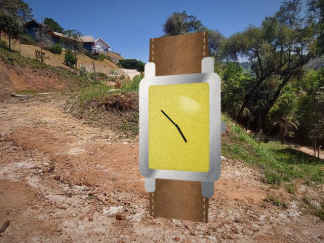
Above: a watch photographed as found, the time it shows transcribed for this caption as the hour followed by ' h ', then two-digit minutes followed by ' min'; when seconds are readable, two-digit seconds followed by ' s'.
4 h 52 min
